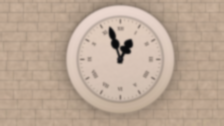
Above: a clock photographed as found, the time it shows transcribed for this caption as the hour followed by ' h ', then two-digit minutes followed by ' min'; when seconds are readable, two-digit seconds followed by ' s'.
12 h 57 min
